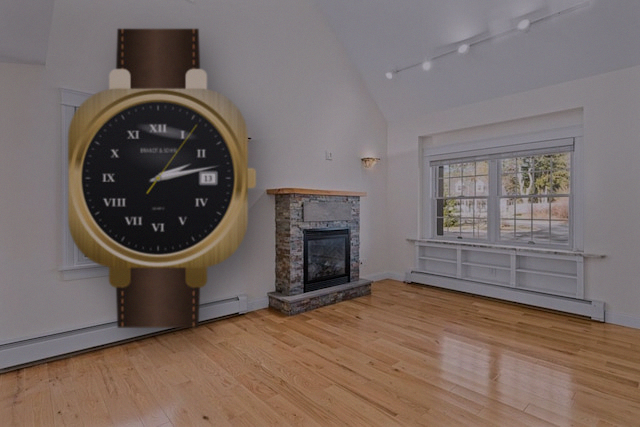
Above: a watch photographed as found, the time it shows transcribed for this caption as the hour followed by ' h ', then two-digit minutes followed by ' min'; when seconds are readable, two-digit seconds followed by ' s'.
2 h 13 min 06 s
